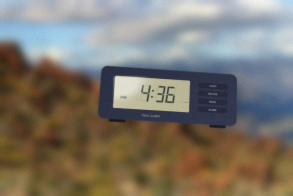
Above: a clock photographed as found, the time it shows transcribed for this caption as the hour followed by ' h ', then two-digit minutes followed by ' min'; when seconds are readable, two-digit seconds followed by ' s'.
4 h 36 min
